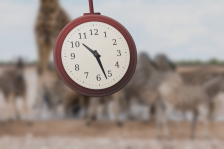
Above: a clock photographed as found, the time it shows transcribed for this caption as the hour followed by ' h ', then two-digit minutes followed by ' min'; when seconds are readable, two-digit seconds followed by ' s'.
10 h 27 min
